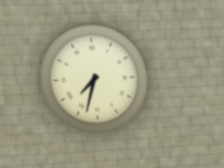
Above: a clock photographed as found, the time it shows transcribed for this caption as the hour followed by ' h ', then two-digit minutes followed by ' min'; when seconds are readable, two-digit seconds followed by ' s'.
7 h 33 min
